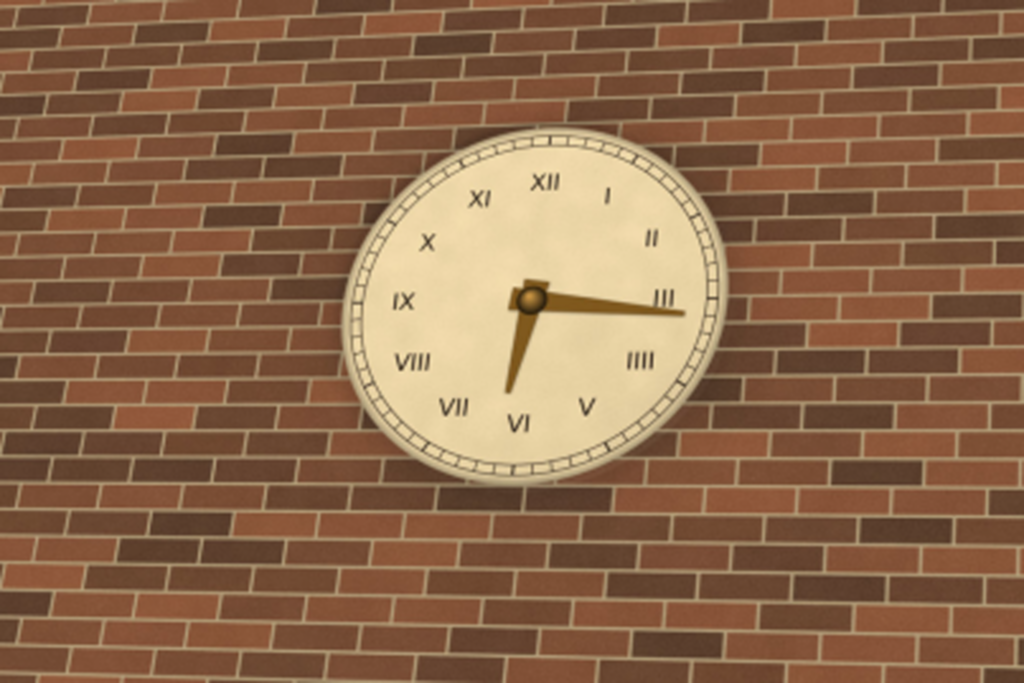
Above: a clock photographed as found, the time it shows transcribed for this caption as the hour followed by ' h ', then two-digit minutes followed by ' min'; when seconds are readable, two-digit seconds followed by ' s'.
6 h 16 min
